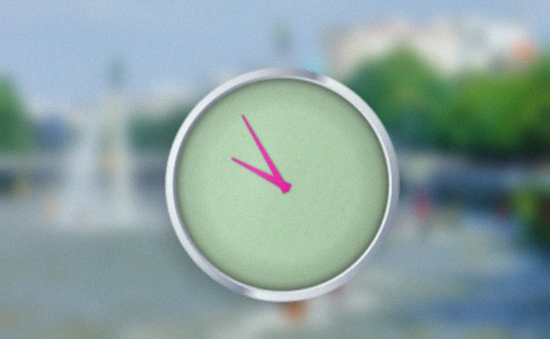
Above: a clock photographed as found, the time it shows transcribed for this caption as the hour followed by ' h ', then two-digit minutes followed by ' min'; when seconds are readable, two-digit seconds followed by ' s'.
9 h 55 min
